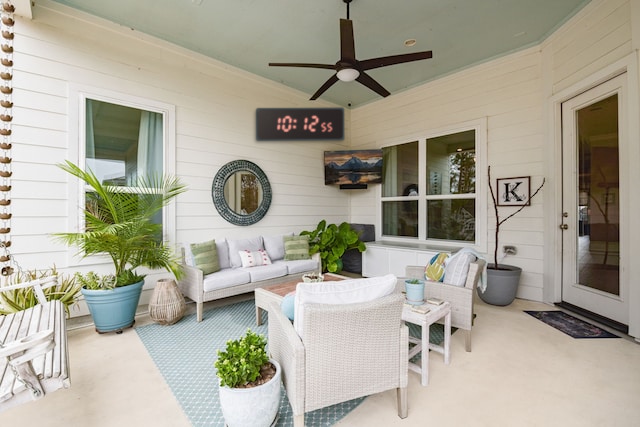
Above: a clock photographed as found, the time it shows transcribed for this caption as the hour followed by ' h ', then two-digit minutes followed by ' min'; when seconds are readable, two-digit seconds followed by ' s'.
10 h 12 min
